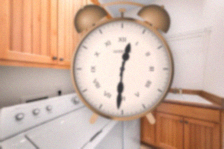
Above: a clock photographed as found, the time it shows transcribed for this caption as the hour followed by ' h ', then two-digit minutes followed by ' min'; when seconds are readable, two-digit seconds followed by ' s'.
12 h 31 min
